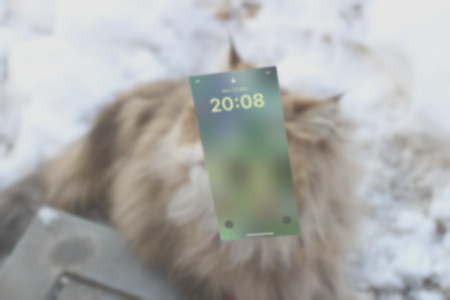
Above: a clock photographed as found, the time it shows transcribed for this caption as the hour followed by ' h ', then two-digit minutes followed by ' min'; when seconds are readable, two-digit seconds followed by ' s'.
20 h 08 min
